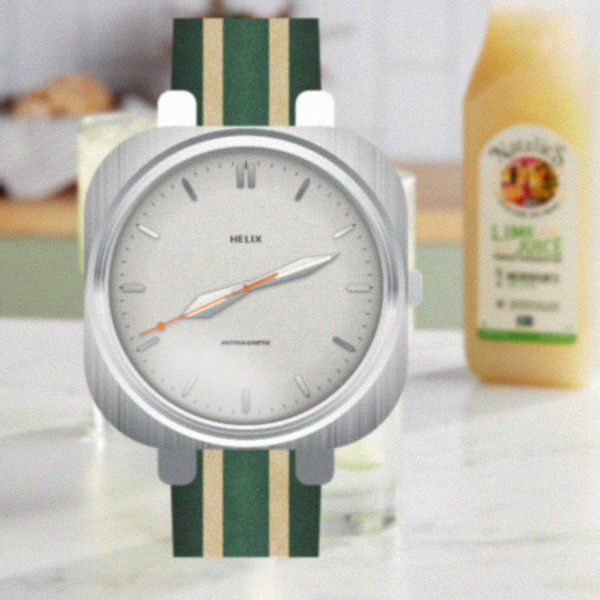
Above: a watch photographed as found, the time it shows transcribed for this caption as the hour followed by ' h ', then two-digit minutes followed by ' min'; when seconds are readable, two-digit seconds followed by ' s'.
8 h 11 min 41 s
